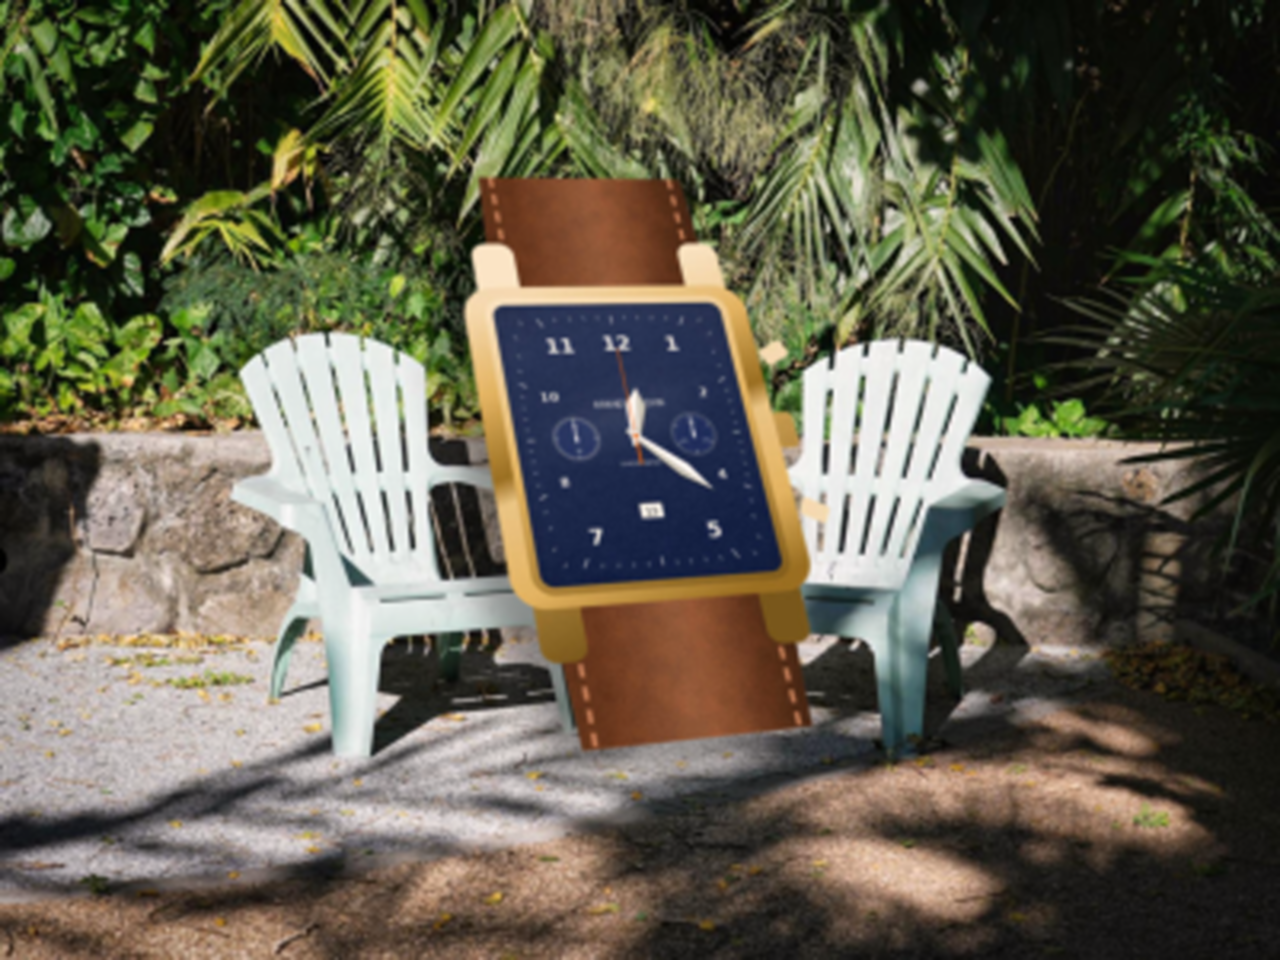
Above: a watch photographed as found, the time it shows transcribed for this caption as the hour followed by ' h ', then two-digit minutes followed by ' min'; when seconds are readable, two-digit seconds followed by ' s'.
12 h 22 min
